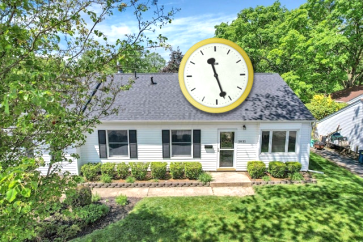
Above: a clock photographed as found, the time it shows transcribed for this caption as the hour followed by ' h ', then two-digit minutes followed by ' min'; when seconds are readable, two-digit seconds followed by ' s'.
11 h 27 min
